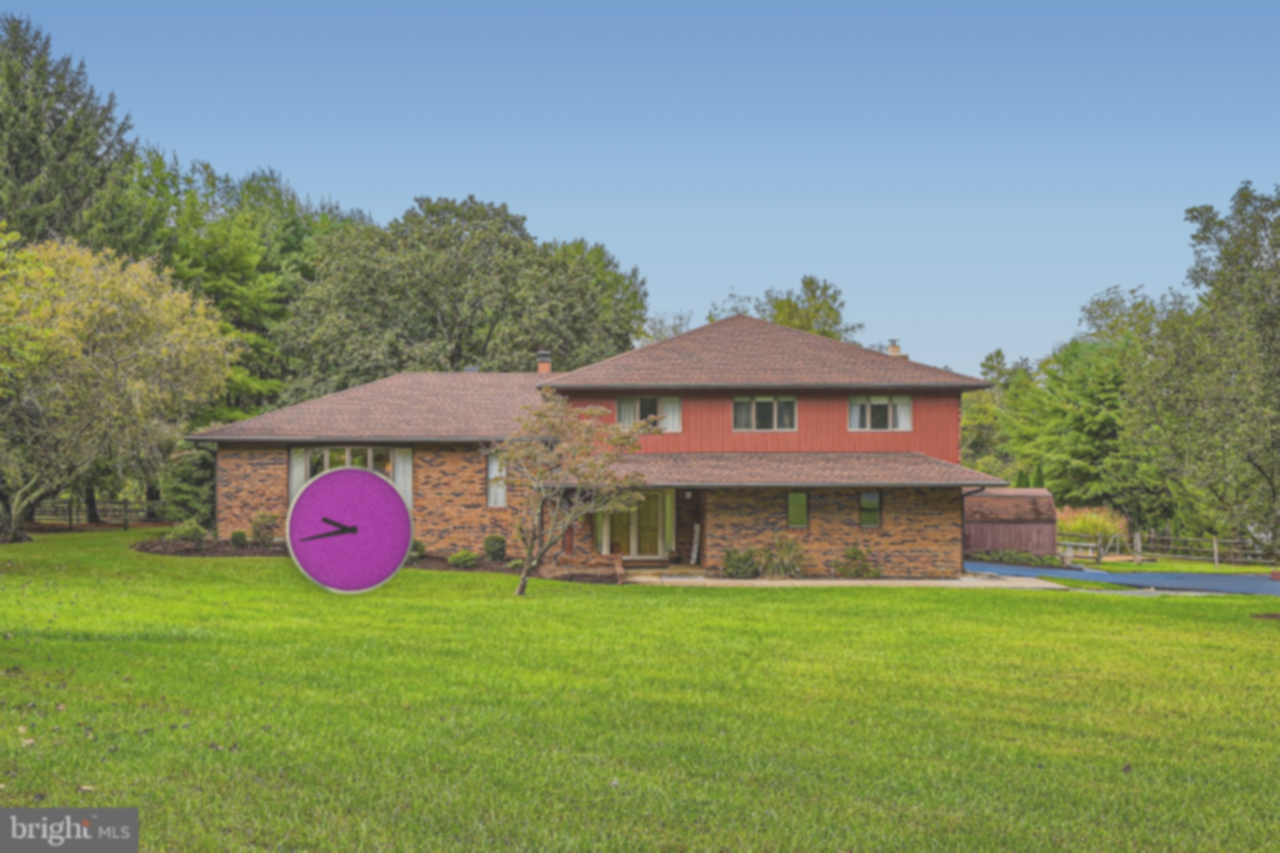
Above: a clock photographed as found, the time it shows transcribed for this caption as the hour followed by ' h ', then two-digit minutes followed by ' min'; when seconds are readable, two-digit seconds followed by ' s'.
9 h 43 min
